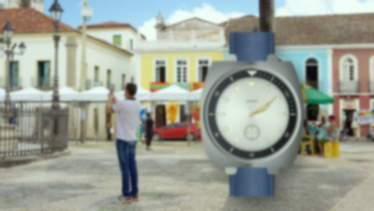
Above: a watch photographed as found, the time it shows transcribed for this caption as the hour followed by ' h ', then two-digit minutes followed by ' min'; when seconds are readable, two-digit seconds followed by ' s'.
2 h 09 min
